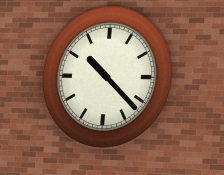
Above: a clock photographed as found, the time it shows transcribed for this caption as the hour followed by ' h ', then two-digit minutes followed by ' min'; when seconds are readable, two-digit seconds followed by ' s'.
10 h 22 min
